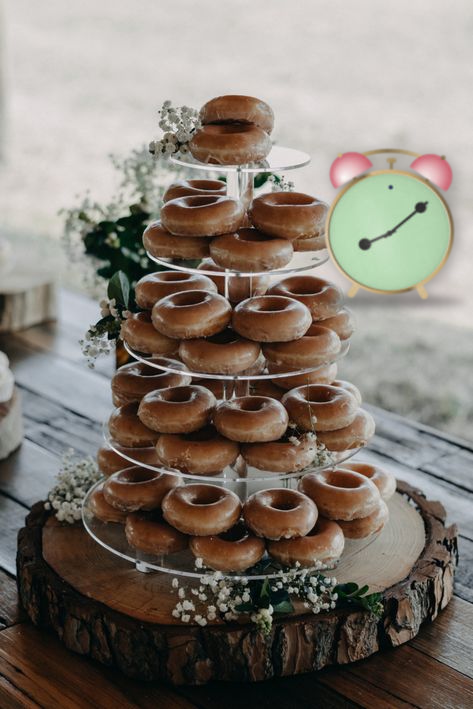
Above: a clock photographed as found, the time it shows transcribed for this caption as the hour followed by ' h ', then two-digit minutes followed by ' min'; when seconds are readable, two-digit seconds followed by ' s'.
8 h 08 min
